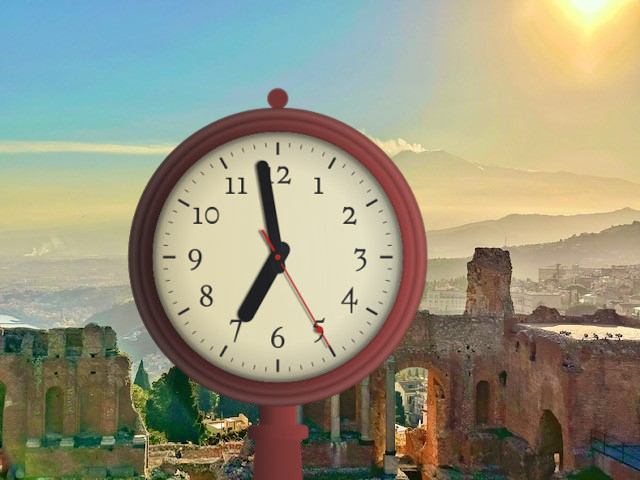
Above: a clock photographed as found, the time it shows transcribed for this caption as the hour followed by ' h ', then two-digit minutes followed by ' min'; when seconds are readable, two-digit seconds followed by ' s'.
6 h 58 min 25 s
